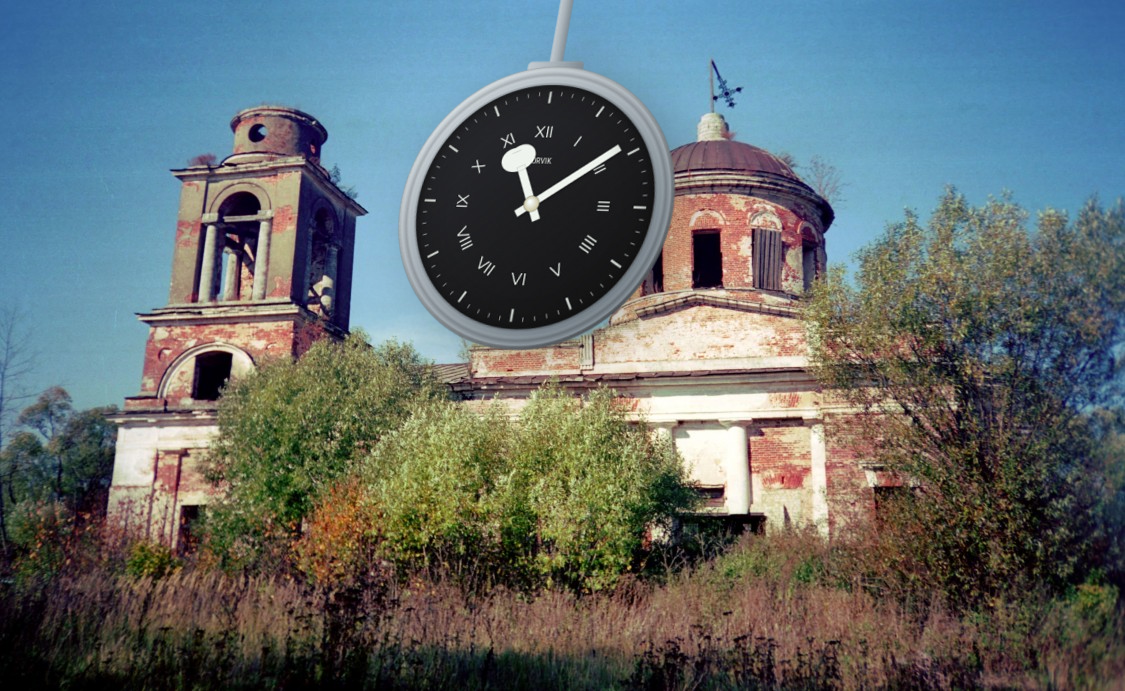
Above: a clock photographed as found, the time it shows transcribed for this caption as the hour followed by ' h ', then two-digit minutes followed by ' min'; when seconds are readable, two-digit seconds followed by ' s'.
11 h 09 min
